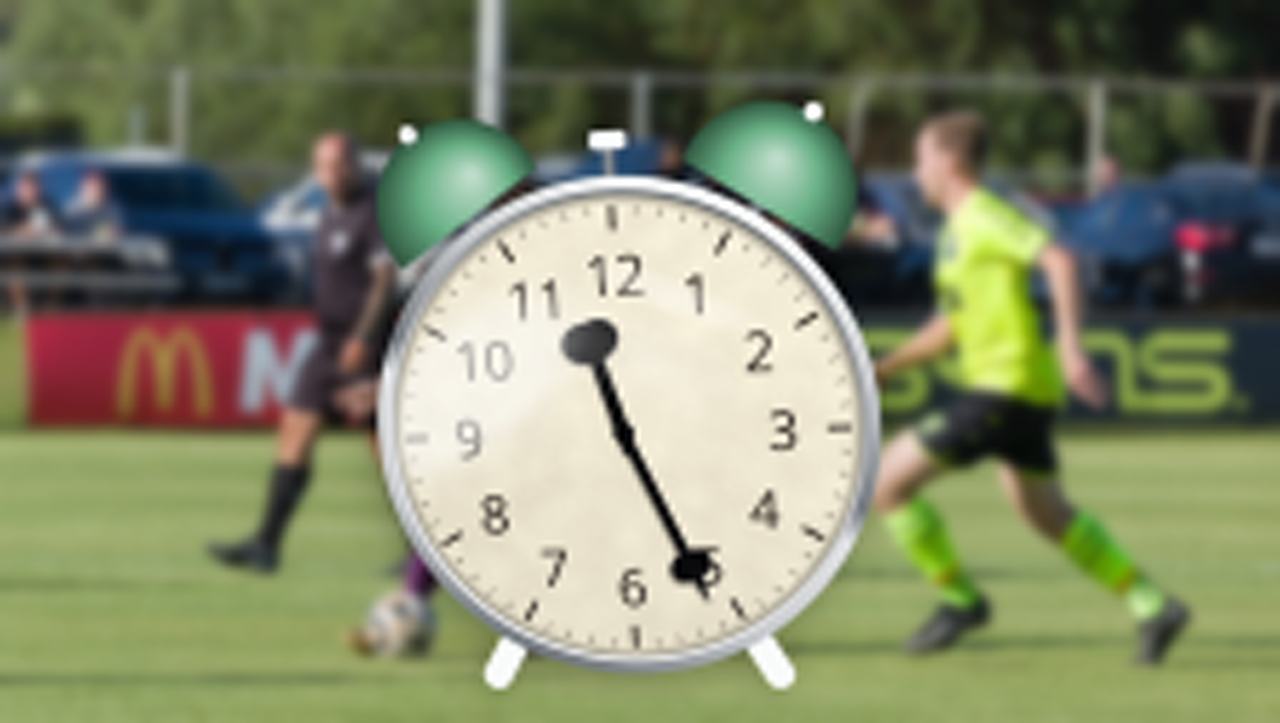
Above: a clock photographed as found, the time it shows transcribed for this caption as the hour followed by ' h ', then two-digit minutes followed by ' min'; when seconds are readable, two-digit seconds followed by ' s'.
11 h 26 min
